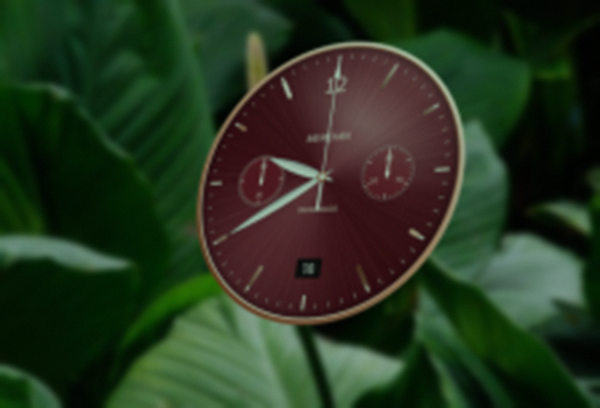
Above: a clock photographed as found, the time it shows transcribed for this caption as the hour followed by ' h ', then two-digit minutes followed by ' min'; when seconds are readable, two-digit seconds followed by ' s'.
9 h 40 min
